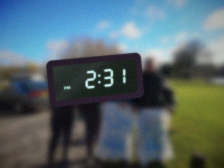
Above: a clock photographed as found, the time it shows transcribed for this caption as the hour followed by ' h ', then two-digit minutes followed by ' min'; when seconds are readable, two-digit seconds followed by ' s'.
2 h 31 min
